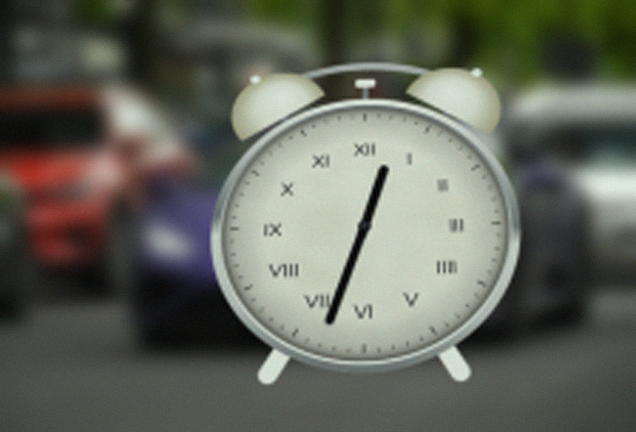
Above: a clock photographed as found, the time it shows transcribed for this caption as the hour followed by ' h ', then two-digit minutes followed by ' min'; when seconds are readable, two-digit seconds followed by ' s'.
12 h 33 min
